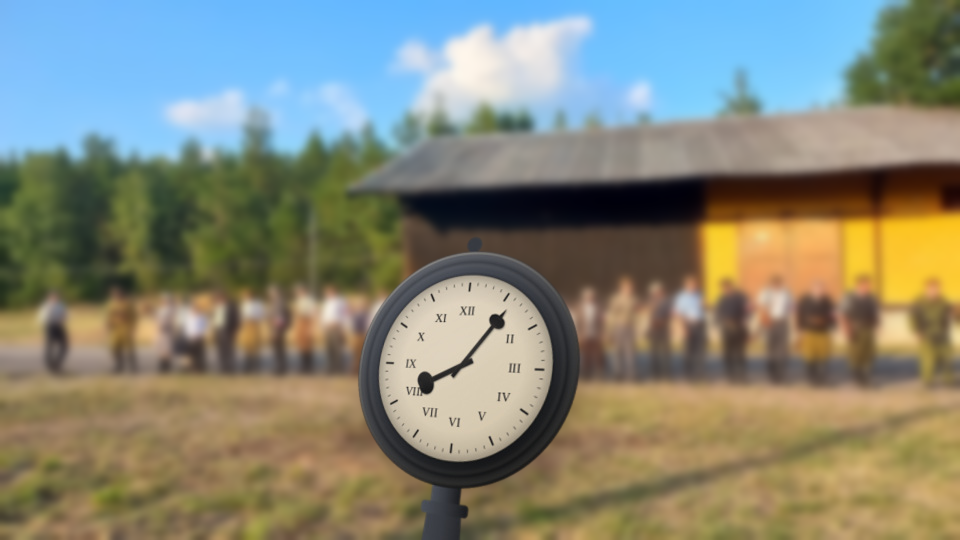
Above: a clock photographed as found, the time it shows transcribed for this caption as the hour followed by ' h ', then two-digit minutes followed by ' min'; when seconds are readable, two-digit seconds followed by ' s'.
8 h 06 min
